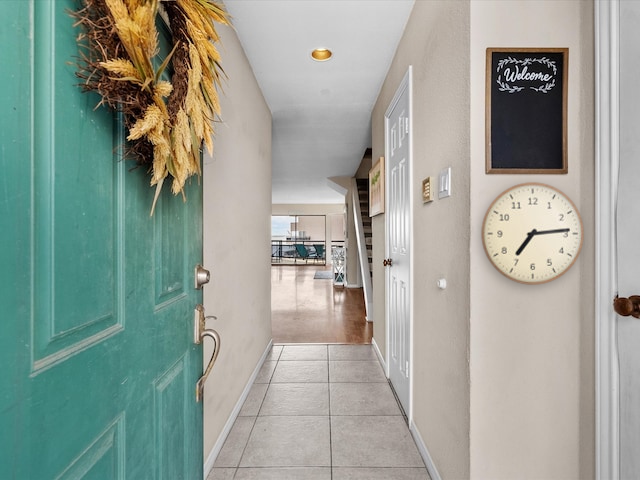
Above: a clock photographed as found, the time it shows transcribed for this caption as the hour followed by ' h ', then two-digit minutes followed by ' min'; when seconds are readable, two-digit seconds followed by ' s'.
7 h 14 min
